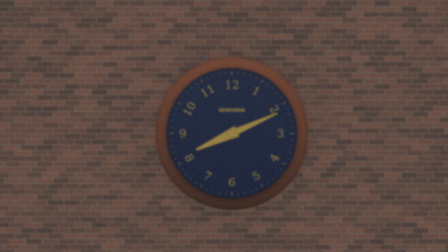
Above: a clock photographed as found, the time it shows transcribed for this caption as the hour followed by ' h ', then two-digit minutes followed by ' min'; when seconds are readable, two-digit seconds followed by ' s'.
8 h 11 min
